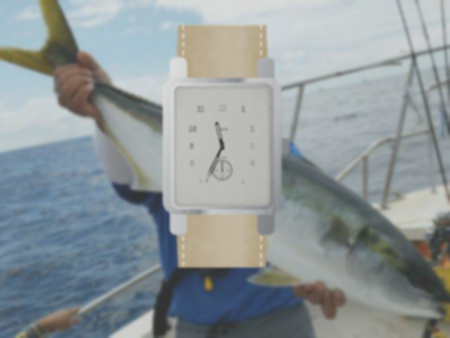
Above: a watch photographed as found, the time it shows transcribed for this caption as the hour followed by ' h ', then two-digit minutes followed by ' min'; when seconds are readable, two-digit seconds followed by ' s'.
11 h 34 min
